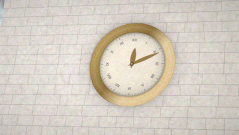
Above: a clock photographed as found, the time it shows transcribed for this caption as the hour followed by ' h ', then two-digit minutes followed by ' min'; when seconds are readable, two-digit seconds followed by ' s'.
12 h 11 min
